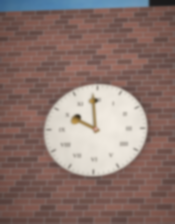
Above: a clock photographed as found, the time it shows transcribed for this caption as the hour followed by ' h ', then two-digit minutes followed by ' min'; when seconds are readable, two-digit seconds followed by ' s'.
9 h 59 min
